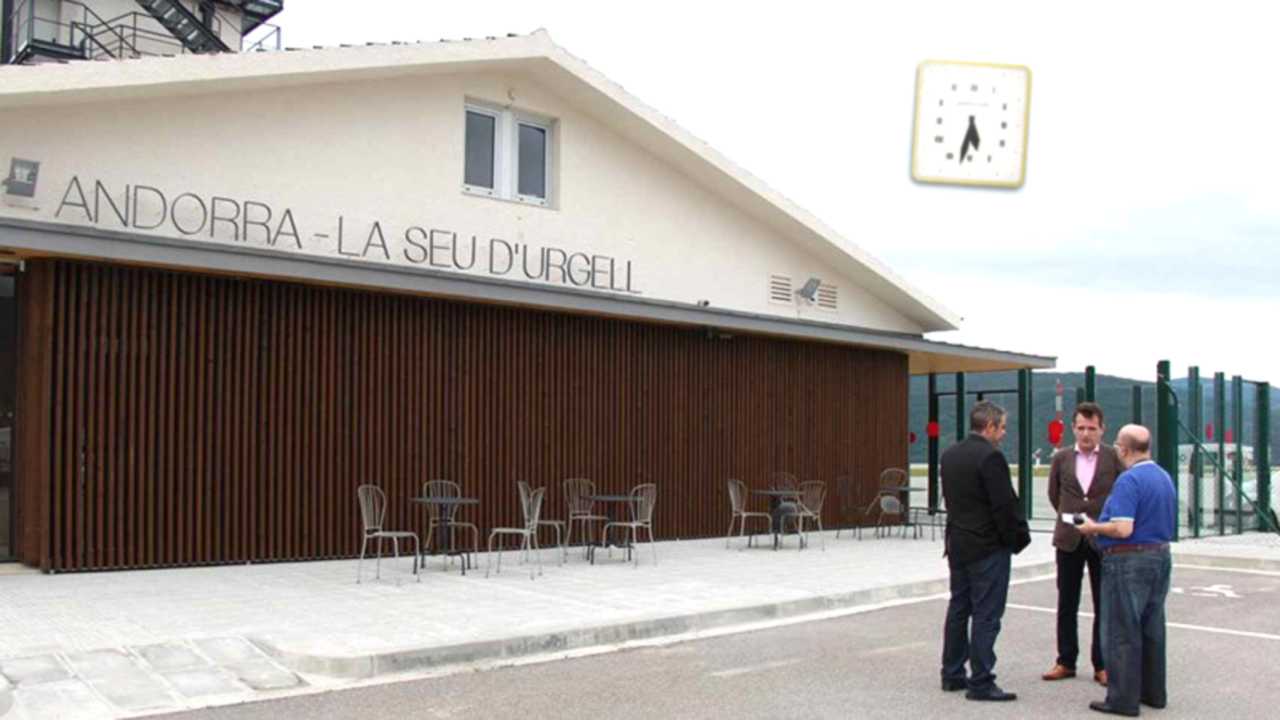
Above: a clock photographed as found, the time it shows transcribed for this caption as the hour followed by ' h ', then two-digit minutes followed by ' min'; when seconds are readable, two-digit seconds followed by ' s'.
5 h 32 min
